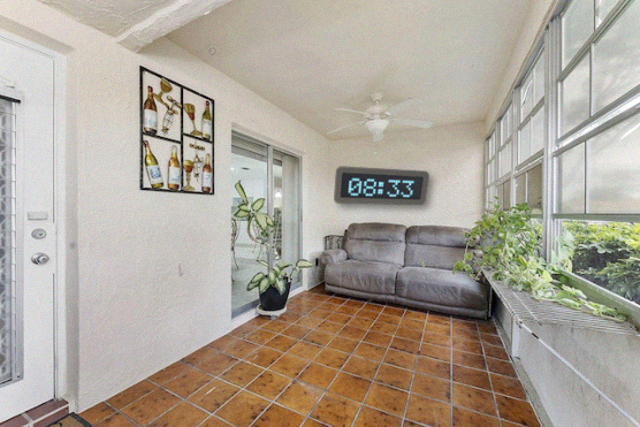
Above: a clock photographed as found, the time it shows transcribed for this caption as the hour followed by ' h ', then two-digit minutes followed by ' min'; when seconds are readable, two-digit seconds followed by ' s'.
8 h 33 min
